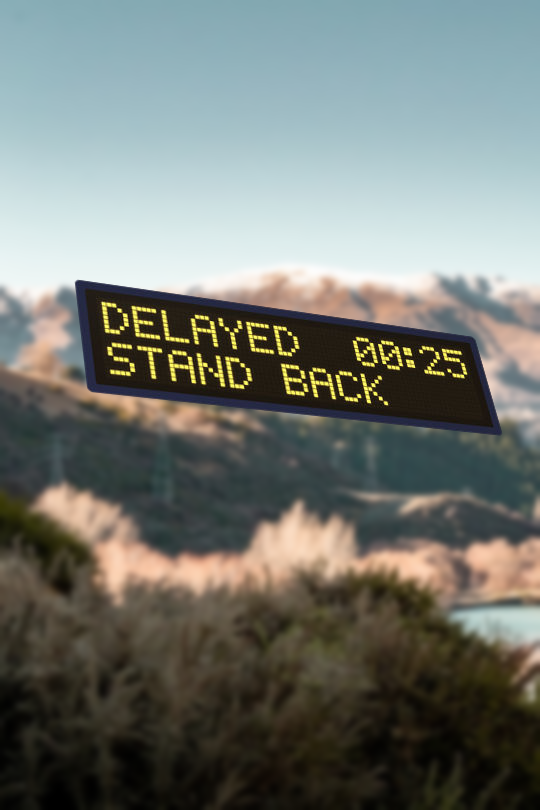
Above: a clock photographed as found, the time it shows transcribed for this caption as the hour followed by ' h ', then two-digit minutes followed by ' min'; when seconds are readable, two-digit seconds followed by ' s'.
0 h 25 min
